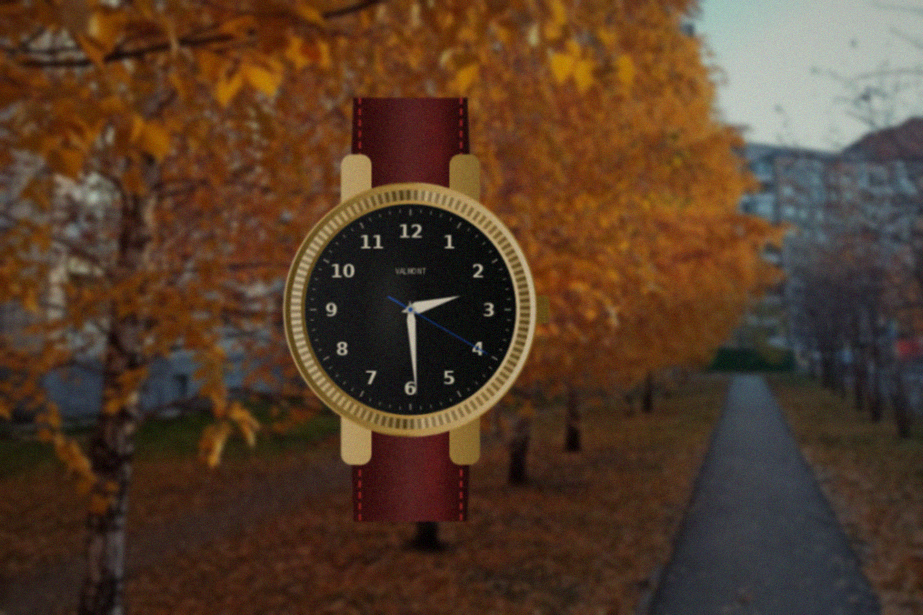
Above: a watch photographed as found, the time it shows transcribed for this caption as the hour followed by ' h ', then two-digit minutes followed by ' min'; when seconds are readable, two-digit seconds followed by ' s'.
2 h 29 min 20 s
